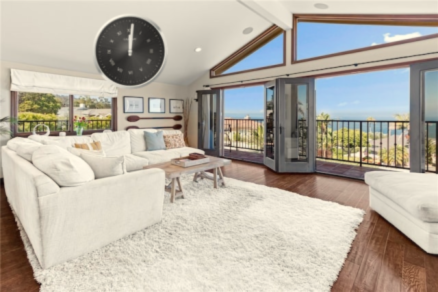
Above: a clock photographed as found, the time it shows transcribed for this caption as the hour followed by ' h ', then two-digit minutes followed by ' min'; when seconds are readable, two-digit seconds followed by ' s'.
12 h 01 min
